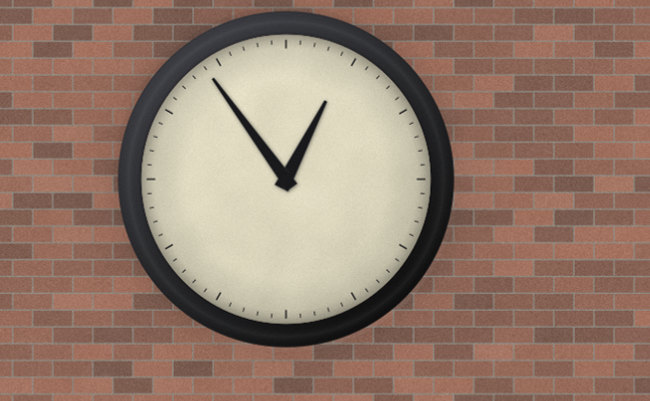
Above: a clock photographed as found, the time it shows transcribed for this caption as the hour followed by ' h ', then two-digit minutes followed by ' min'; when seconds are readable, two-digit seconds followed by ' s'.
12 h 54 min
